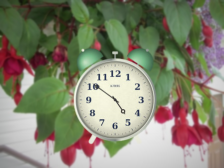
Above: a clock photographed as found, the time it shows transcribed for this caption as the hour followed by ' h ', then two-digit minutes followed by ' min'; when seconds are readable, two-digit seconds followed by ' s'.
4 h 51 min
